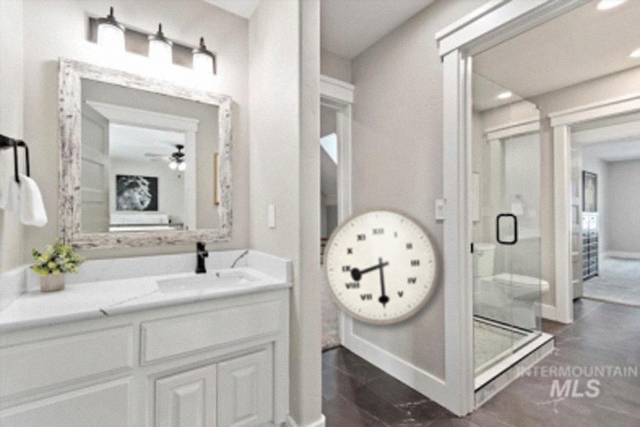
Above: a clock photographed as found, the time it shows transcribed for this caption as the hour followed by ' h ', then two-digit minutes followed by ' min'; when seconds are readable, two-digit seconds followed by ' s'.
8 h 30 min
